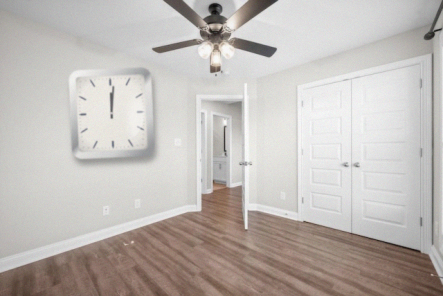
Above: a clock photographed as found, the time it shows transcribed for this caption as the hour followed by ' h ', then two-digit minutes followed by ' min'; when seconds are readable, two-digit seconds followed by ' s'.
12 h 01 min
